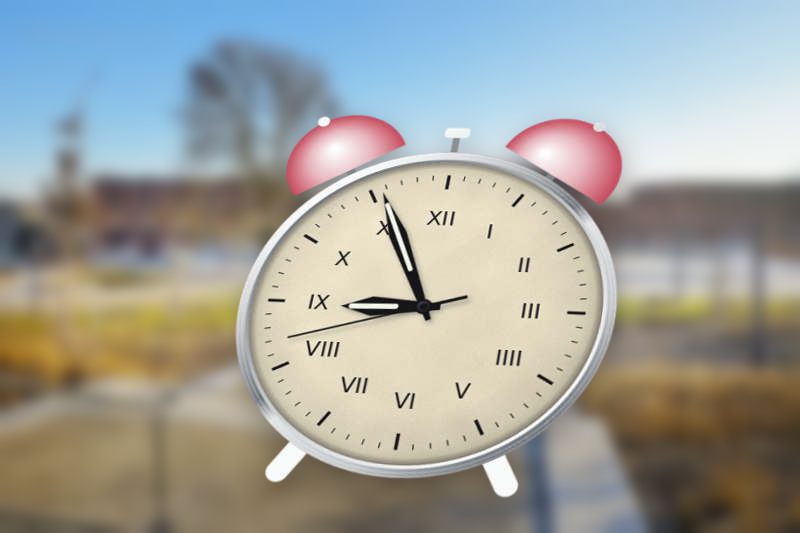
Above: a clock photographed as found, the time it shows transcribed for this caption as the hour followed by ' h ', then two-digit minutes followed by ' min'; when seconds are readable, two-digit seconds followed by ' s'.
8 h 55 min 42 s
